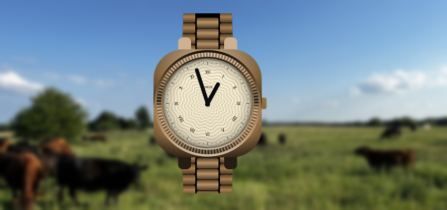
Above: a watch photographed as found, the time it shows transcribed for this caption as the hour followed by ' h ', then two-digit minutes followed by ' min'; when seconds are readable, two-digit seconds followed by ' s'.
12 h 57 min
